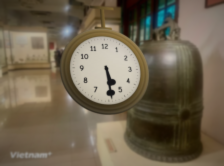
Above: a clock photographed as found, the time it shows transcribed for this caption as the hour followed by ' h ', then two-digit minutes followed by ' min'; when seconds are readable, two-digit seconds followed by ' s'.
5 h 29 min
